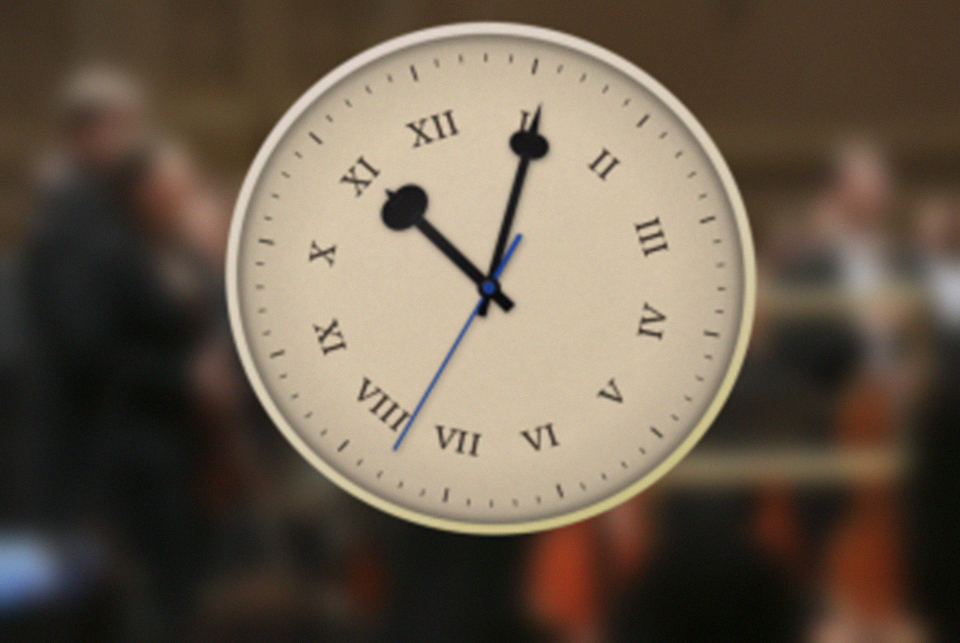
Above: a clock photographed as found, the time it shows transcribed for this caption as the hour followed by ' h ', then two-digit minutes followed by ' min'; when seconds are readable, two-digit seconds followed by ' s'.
11 h 05 min 38 s
